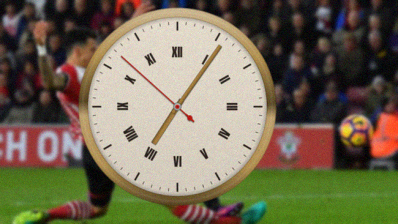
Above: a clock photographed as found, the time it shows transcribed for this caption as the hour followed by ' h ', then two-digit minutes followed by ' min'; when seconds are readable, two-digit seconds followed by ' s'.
7 h 05 min 52 s
